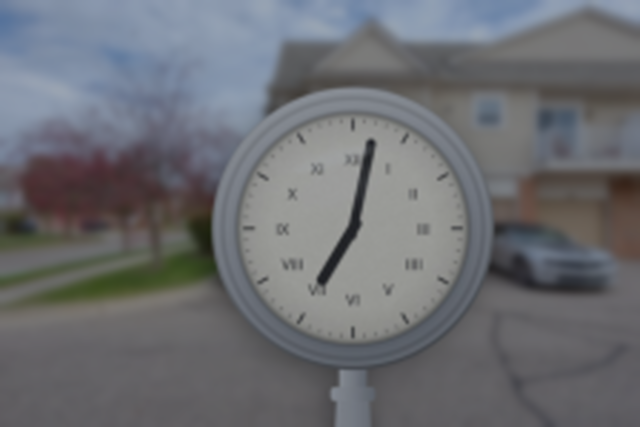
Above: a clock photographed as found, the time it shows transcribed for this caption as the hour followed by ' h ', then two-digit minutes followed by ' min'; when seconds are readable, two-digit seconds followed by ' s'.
7 h 02 min
